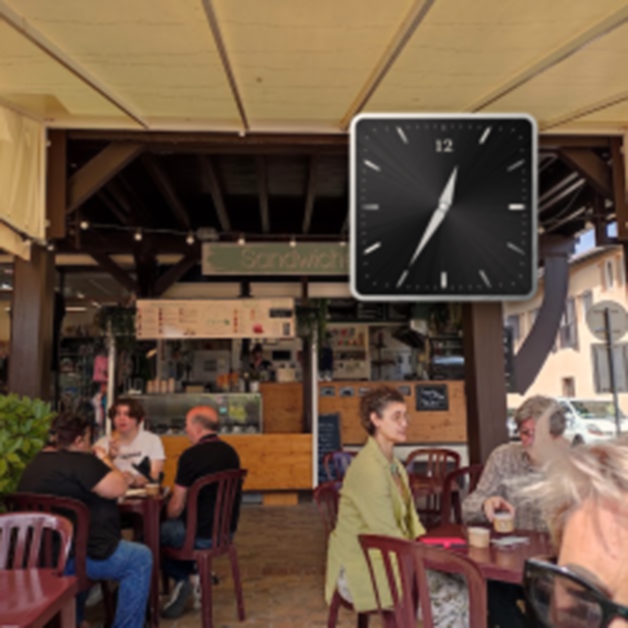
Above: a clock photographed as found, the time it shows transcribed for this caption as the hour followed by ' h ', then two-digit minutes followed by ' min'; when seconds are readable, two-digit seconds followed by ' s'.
12 h 35 min
